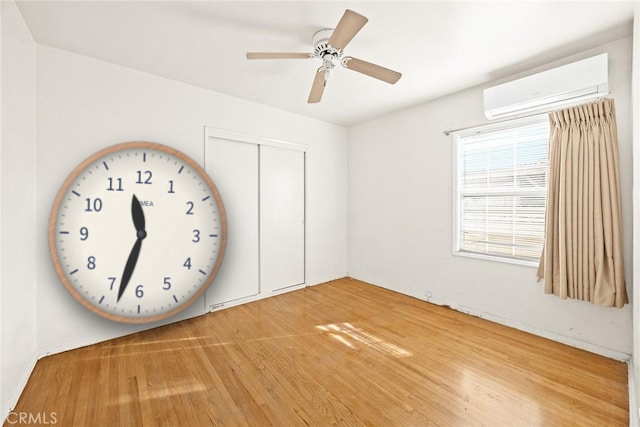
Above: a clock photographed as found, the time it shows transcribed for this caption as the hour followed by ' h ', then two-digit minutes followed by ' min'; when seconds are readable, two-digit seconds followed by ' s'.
11 h 33 min
